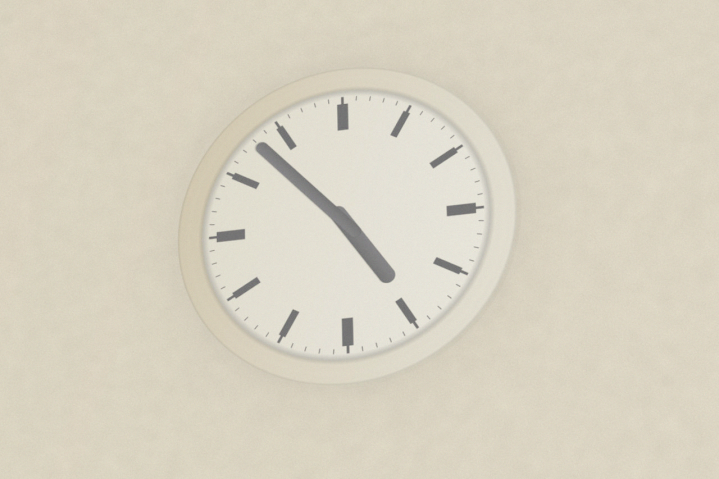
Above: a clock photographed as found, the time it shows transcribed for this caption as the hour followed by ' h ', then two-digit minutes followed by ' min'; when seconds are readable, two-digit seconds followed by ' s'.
4 h 53 min
